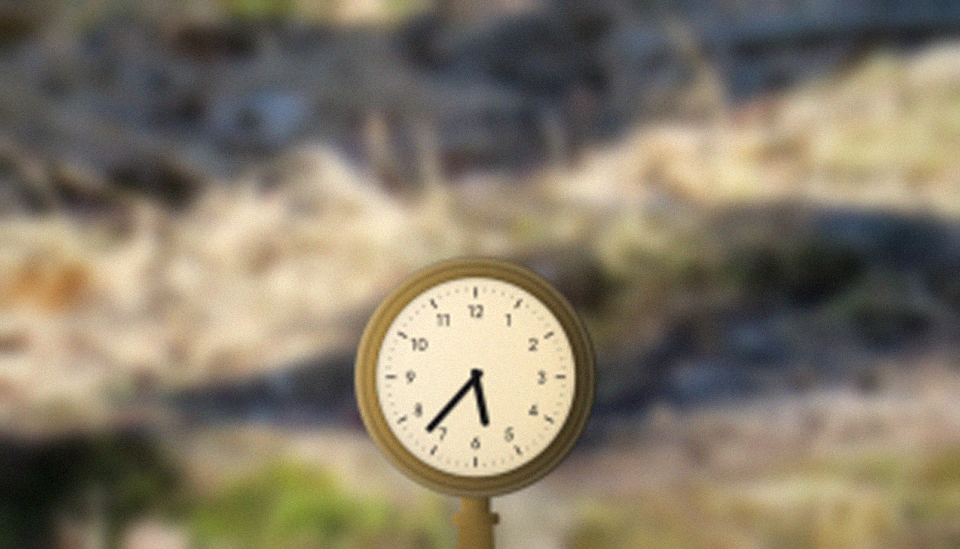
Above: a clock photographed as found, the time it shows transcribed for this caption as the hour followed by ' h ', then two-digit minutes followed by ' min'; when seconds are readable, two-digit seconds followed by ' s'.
5 h 37 min
